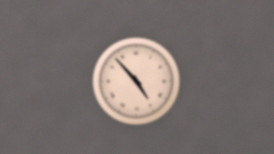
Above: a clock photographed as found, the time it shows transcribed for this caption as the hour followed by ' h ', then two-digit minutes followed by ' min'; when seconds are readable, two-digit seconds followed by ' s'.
4 h 53 min
